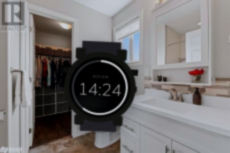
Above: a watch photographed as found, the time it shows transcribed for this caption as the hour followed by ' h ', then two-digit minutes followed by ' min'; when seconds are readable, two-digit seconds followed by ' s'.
14 h 24 min
